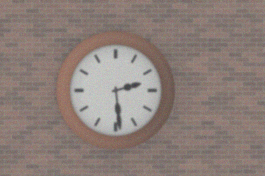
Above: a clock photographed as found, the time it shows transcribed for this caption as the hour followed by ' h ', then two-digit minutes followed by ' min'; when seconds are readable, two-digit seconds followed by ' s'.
2 h 29 min
